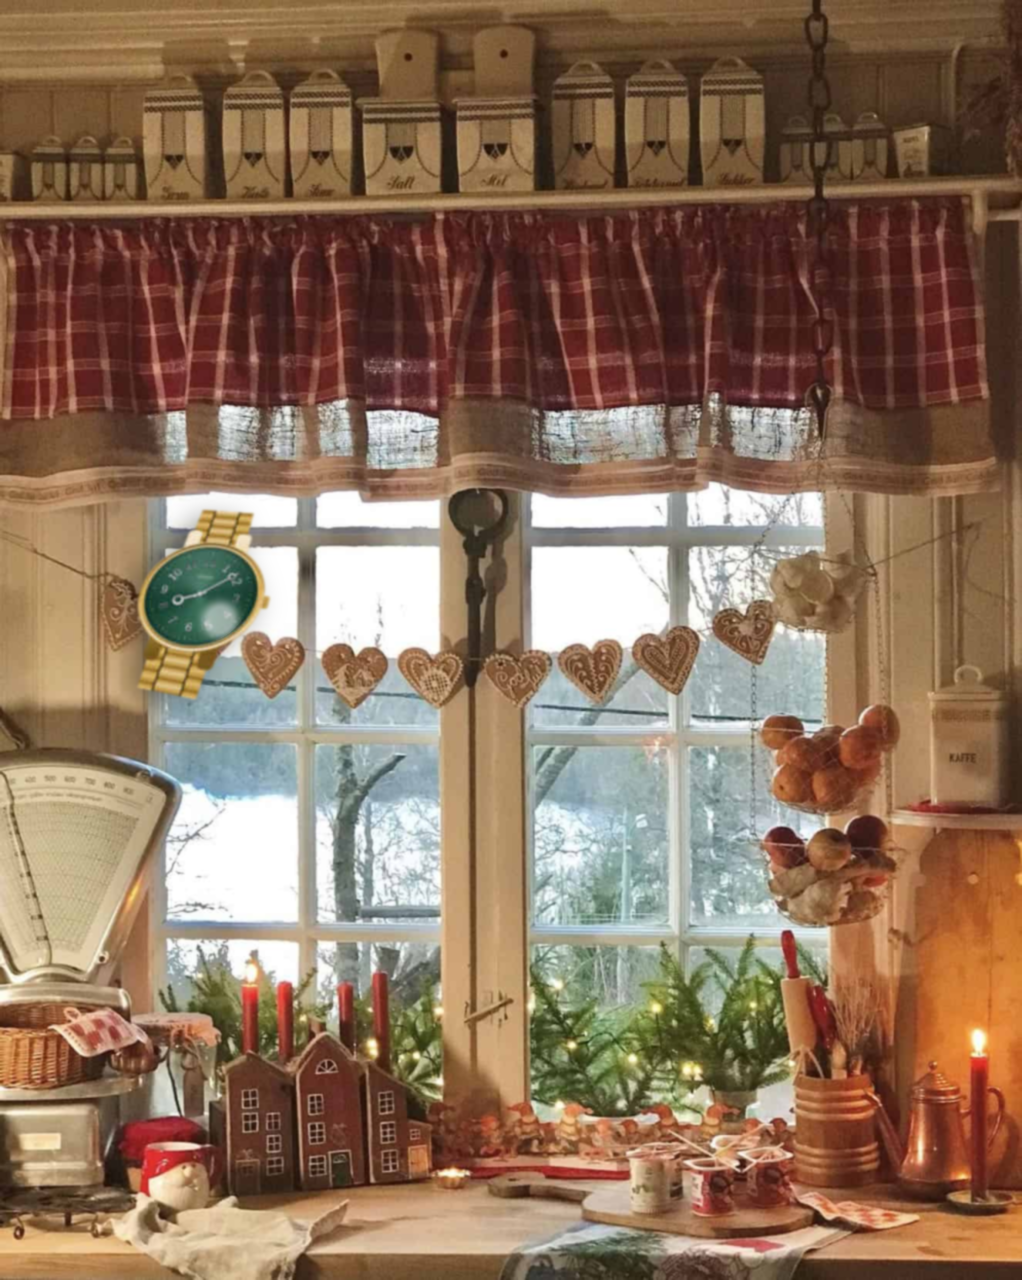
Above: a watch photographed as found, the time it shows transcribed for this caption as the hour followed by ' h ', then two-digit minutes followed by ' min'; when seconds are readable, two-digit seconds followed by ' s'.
8 h 08 min
